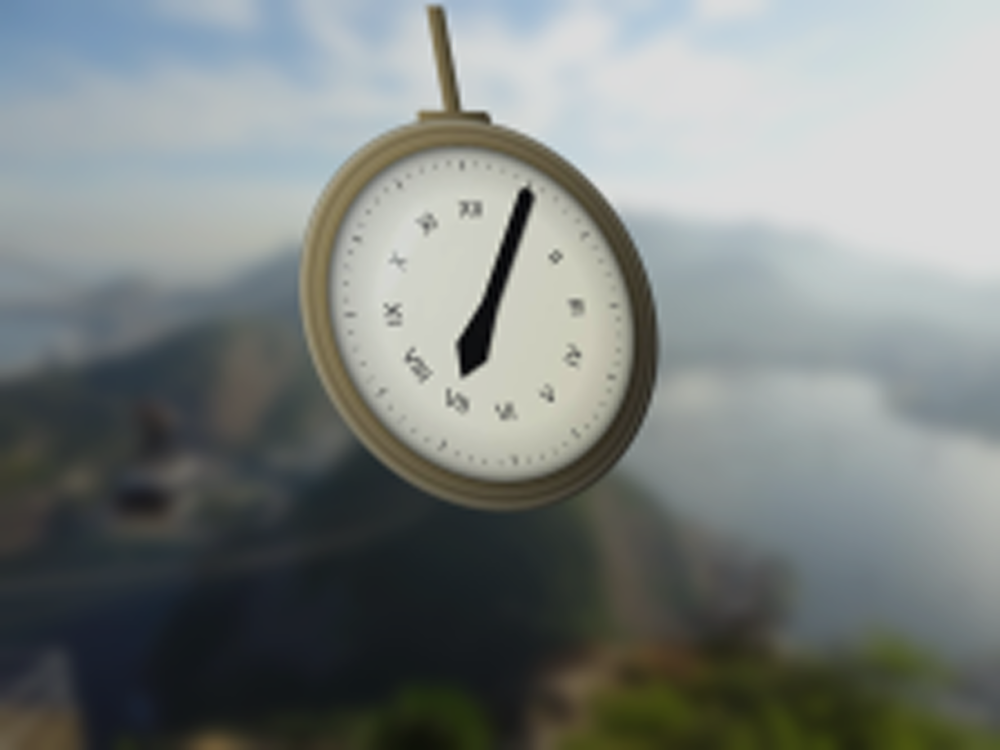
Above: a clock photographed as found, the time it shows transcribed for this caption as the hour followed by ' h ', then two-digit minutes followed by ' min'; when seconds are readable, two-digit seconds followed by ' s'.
7 h 05 min
